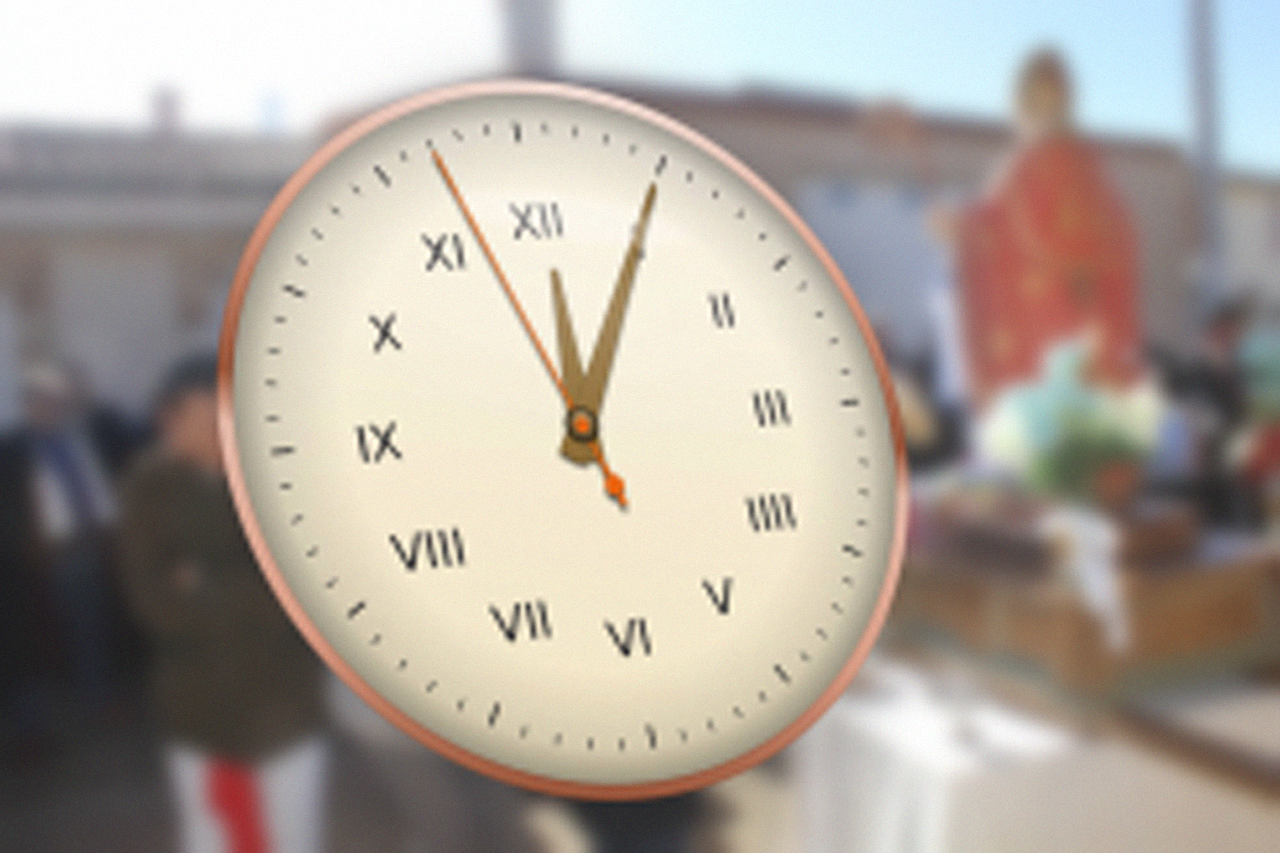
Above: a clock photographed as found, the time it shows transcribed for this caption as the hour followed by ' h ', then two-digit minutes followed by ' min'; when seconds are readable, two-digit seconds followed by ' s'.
12 h 04 min 57 s
